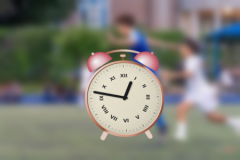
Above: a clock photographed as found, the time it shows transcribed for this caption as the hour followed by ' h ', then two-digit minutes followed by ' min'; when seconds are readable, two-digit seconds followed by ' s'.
12 h 47 min
